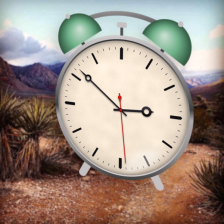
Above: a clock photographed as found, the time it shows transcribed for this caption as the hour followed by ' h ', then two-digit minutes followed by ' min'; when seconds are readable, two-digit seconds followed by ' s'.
2 h 51 min 29 s
